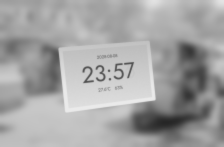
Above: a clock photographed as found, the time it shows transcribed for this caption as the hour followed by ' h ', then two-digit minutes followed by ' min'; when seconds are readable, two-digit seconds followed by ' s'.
23 h 57 min
